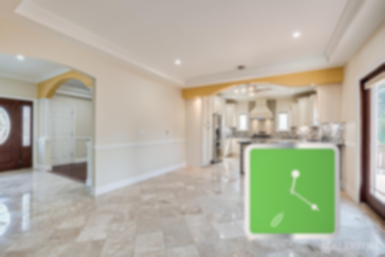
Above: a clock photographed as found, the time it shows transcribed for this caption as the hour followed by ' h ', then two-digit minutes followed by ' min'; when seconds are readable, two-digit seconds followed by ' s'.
12 h 21 min
